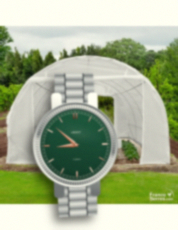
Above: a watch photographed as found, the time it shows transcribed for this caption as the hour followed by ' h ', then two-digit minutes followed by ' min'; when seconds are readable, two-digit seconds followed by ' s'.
8 h 52 min
